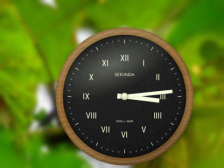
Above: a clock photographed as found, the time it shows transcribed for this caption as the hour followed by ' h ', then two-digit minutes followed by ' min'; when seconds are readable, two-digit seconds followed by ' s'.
3 h 14 min
